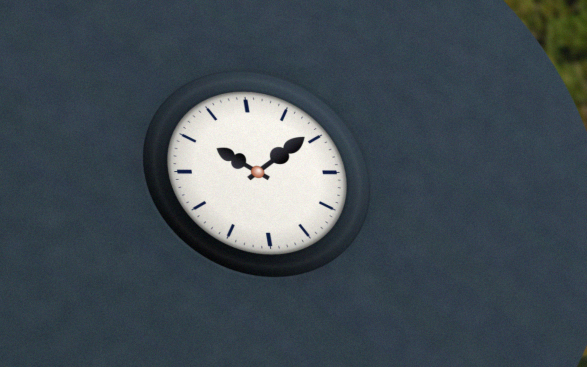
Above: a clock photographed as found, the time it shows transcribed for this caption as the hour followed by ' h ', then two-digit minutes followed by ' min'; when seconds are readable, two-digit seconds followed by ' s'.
10 h 09 min
